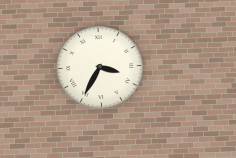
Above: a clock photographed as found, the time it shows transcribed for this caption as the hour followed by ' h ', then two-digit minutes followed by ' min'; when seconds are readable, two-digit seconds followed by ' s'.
3 h 35 min
